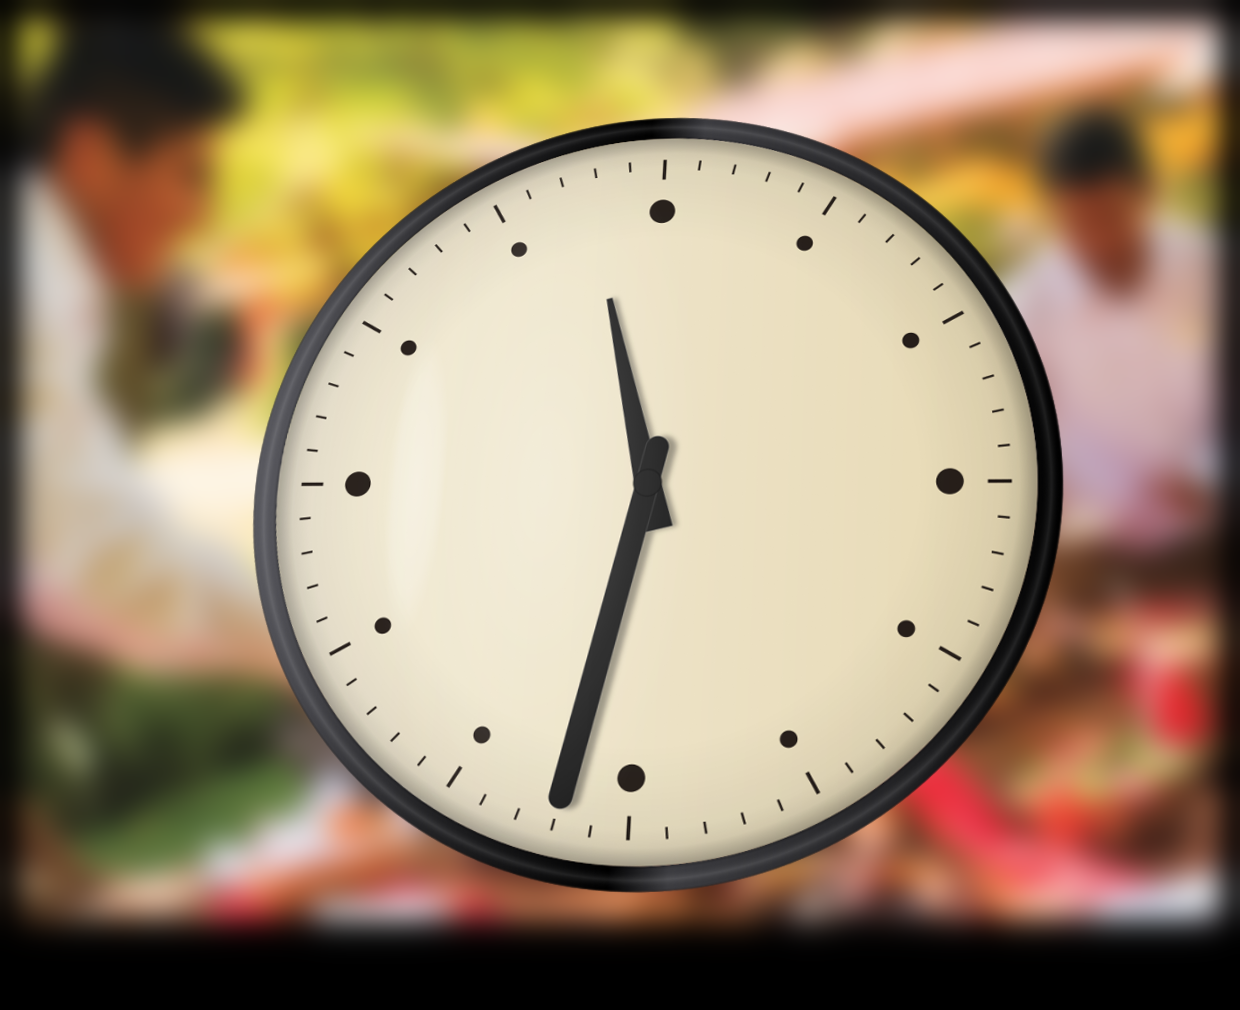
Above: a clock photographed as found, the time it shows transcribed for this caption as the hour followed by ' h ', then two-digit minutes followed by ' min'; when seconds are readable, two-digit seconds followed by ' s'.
11 h 32 min
